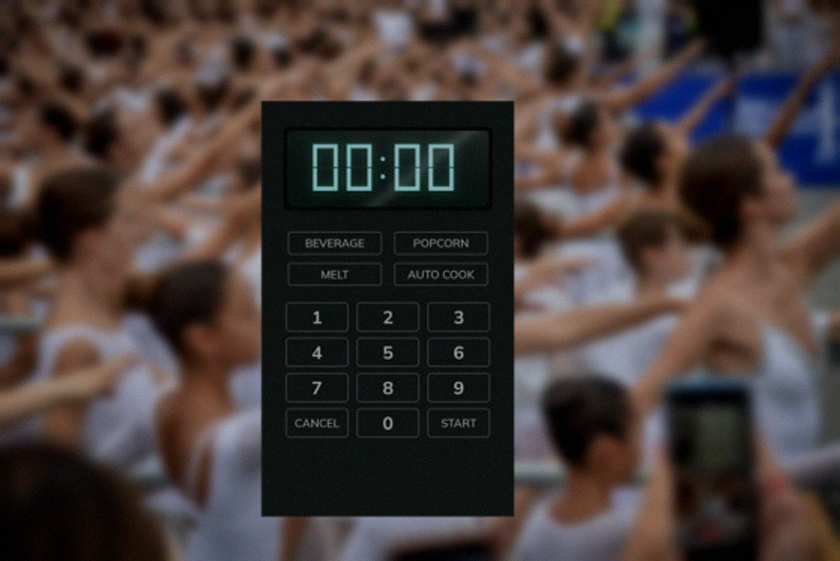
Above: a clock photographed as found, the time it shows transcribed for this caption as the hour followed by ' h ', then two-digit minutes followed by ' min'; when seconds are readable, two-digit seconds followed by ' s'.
0 h 00 min
